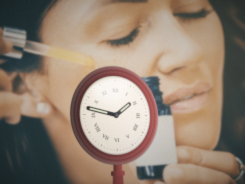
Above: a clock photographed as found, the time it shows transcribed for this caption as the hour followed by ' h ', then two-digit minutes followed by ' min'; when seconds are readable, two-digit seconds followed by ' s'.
1 h 47 min
